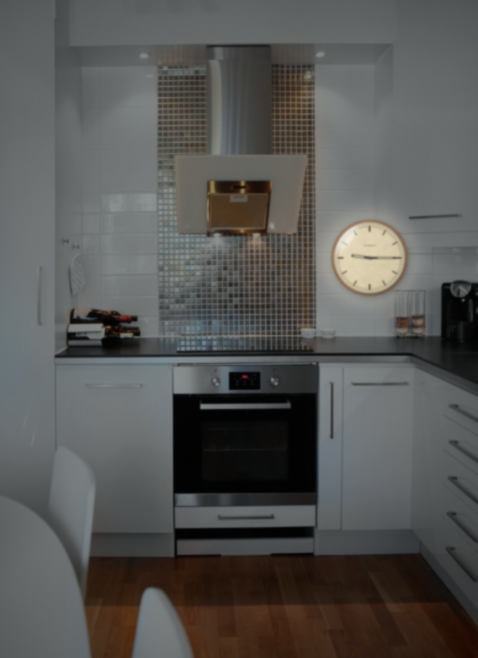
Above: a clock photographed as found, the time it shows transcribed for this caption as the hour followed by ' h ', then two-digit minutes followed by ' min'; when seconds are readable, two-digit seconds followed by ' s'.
9 h 15 min
